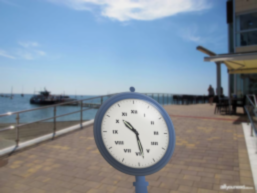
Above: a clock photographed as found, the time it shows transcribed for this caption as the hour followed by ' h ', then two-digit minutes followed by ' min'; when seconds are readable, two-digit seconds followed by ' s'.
10 h 28 min
